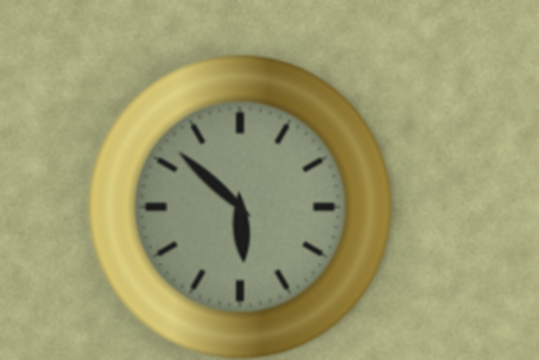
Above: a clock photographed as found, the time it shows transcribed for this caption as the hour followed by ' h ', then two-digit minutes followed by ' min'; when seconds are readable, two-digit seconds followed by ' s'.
5 h 52 min
